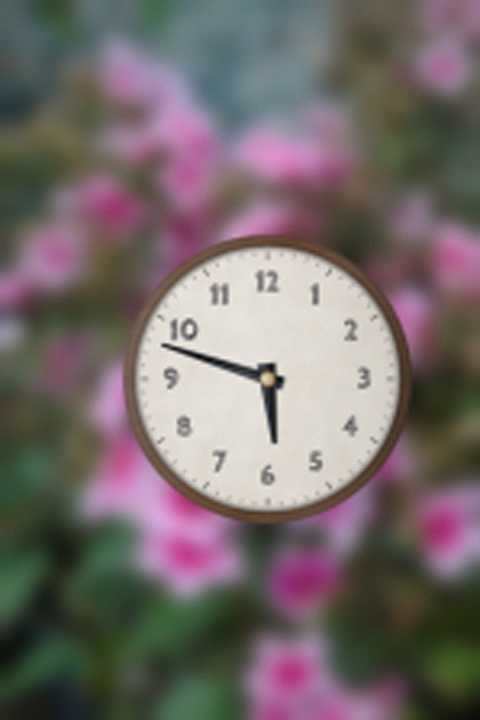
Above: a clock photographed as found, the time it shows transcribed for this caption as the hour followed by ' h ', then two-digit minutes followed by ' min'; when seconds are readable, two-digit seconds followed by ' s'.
5 h 48 min
